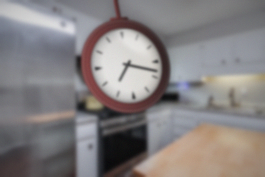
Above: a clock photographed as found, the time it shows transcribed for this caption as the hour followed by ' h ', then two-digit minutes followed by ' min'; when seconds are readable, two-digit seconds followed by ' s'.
7 h 18 min
